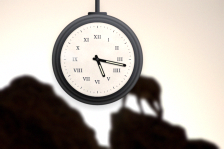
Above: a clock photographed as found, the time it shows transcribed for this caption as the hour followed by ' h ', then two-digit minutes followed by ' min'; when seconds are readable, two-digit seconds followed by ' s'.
5 h 17 min
